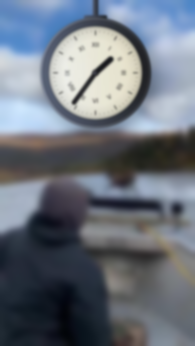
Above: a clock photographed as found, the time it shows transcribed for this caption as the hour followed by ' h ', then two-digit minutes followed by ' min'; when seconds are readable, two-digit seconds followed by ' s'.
1 h 36 min
